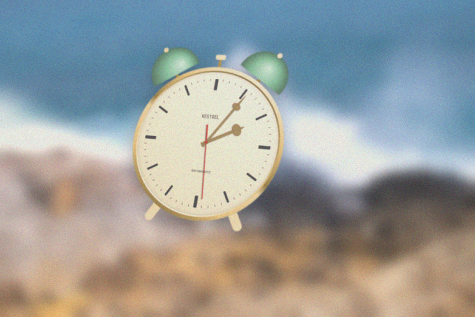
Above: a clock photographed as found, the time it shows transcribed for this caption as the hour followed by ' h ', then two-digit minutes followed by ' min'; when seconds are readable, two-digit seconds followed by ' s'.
2 h 05 min 29 s
